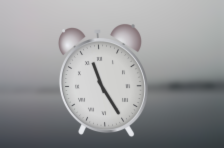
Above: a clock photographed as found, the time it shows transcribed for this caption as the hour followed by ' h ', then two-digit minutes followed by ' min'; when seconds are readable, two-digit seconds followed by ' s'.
11 h 25 min
